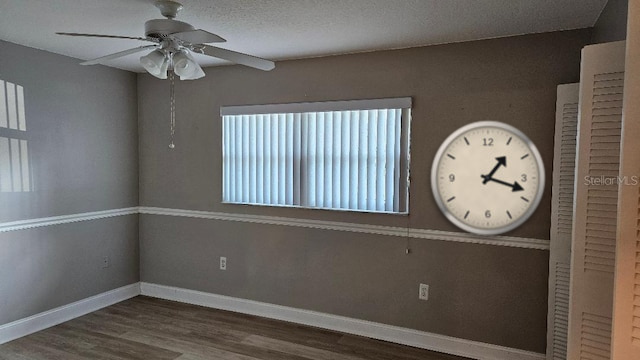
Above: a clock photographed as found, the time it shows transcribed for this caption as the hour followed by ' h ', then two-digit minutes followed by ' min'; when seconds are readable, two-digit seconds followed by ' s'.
1 h 18 min
